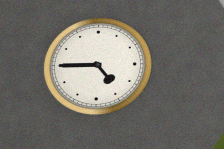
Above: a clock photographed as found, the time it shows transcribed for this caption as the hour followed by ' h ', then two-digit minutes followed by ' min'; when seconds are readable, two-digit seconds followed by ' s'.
4 h 45 min
